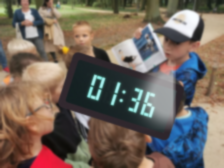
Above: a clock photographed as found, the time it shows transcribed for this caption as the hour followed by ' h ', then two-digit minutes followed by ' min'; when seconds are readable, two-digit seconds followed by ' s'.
1 h 36 min
